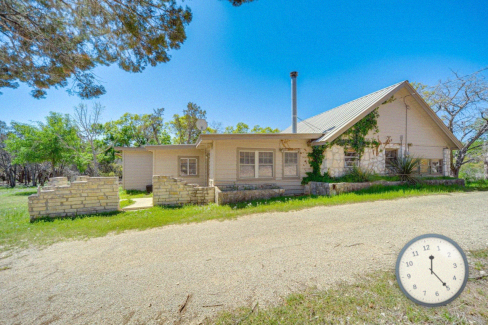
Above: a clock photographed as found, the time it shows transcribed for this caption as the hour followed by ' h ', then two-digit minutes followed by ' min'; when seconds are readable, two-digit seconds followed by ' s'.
12 h 25 min
